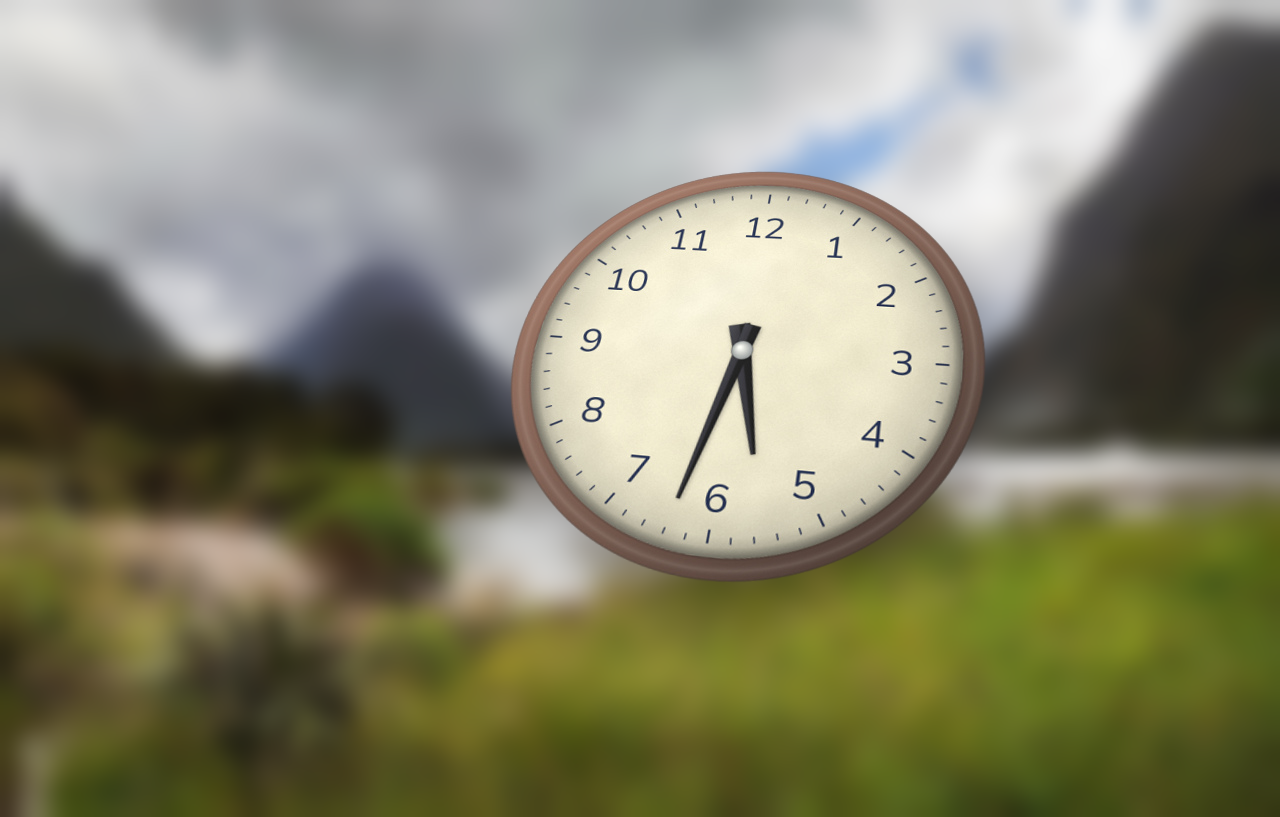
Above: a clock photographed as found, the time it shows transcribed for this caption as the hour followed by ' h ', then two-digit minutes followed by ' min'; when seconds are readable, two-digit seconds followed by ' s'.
5 h 32 min
